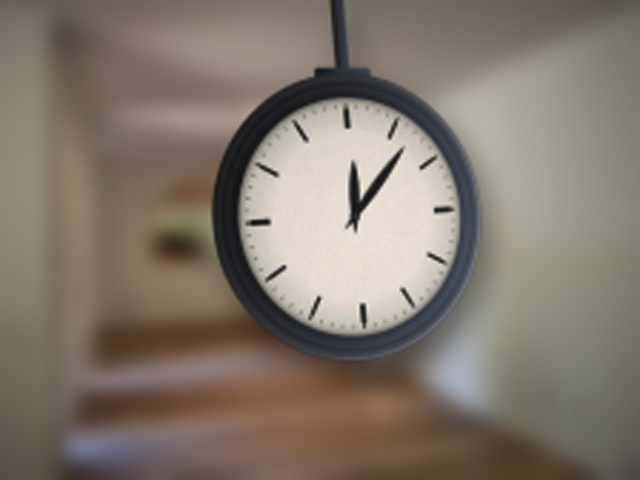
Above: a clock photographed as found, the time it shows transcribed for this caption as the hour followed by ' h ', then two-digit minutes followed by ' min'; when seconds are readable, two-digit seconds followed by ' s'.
12 h 07 min
